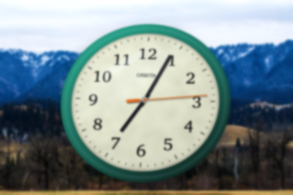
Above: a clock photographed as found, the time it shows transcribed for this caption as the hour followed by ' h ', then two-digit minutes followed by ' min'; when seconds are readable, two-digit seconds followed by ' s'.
7 h 04 min 14 s
